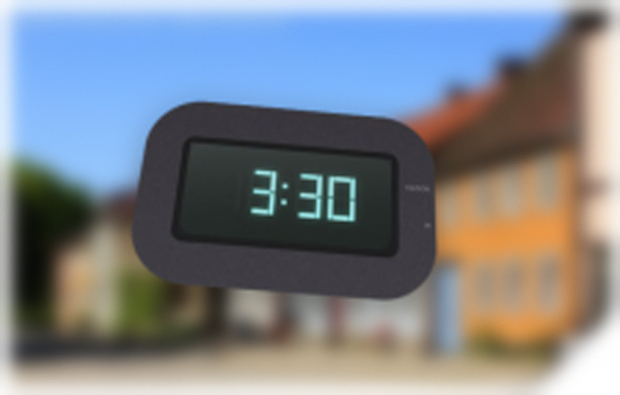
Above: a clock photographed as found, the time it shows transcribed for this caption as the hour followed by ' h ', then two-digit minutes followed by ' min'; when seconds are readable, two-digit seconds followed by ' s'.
3 h 30 min
